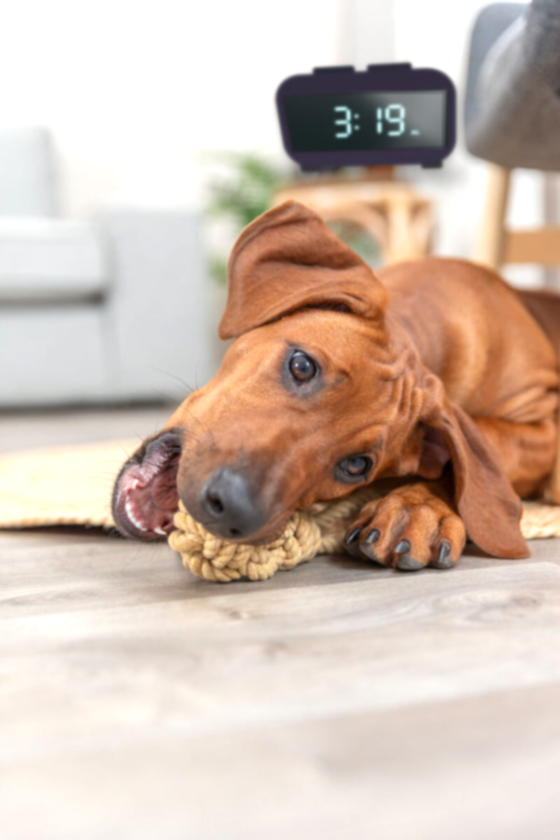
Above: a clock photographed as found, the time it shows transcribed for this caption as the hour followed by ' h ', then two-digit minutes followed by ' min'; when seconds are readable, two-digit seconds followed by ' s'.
3 h 19 min
